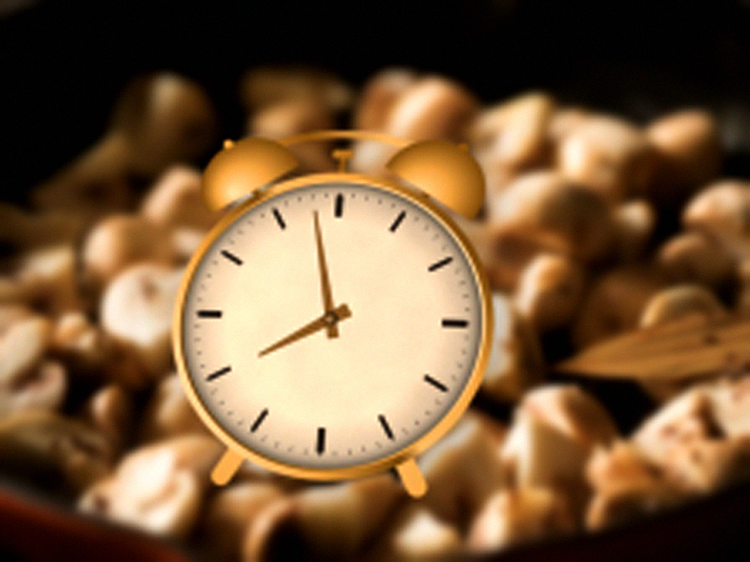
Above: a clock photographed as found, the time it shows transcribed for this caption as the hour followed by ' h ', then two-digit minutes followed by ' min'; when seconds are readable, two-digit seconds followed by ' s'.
7 h 58 min
